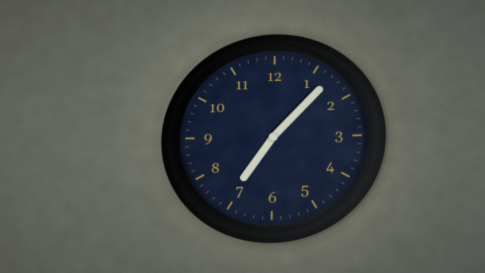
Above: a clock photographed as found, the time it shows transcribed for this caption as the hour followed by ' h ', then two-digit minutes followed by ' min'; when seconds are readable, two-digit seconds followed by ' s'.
7 h 07 min
